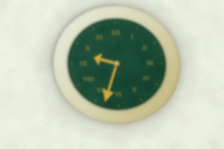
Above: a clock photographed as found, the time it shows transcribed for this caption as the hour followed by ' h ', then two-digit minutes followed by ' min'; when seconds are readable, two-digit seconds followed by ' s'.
9 h 33 min
